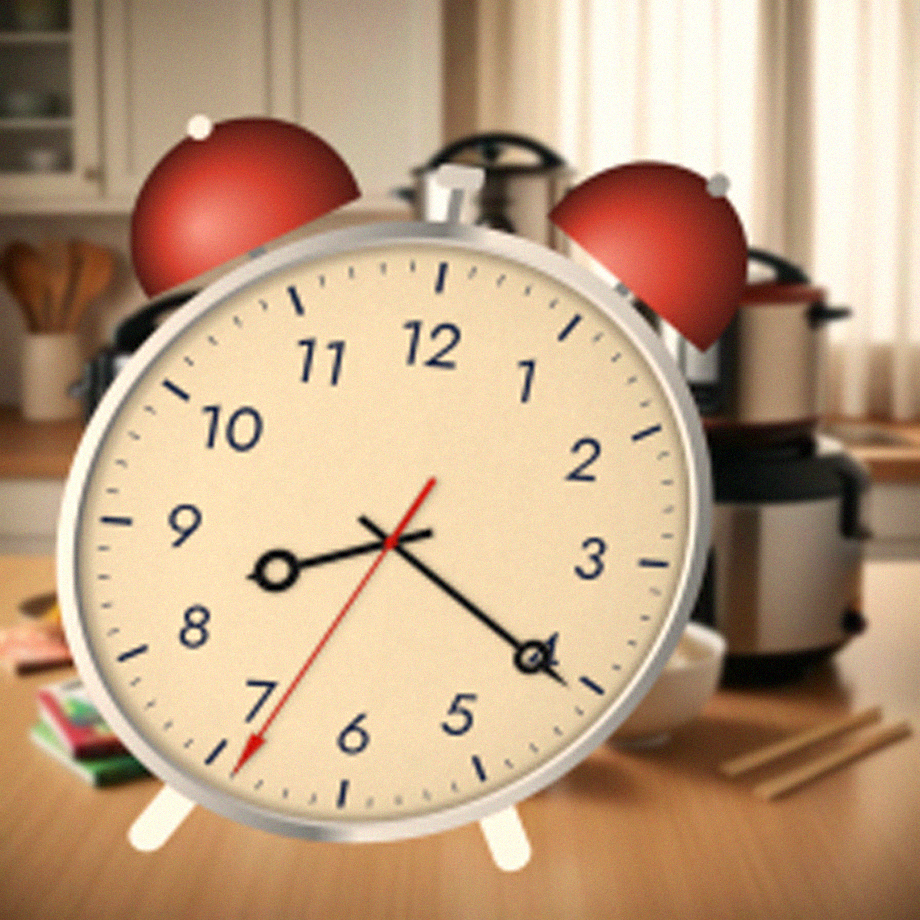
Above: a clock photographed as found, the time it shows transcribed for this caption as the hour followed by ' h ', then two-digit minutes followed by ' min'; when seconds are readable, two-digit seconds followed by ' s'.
8 h 20 min 34 s
